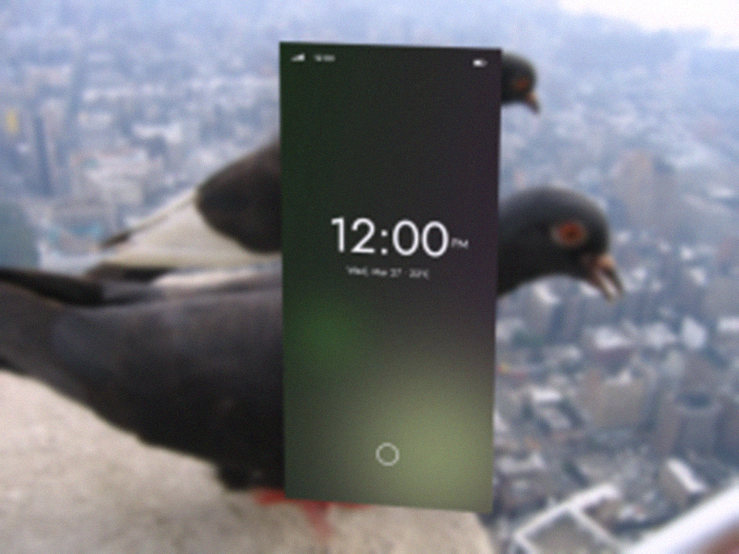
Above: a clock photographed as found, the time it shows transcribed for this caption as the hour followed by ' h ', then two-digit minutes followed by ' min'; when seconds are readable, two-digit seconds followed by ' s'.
12 h 00 min
